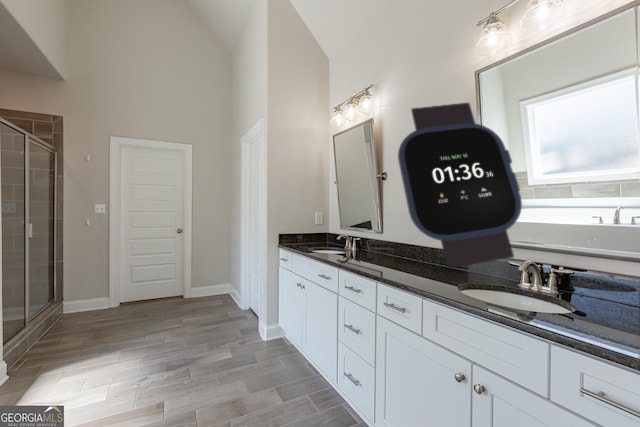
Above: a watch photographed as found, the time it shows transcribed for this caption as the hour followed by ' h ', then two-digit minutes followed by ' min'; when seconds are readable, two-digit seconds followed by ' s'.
1 h 36 min
